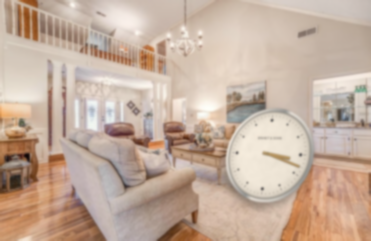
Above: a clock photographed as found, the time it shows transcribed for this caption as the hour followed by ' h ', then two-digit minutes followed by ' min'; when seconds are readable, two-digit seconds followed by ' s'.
3 h 18 min
